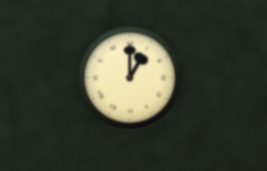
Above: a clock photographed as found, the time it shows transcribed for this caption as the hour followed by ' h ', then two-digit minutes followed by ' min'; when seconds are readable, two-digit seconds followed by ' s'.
1 h 00 min
